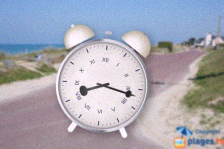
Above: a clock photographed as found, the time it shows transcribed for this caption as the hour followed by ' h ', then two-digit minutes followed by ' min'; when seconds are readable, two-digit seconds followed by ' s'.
8 h 17 min
